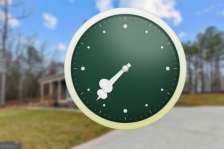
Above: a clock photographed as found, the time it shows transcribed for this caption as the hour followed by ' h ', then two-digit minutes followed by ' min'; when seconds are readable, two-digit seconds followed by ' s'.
7 h 37 min
